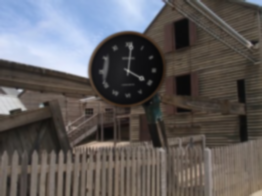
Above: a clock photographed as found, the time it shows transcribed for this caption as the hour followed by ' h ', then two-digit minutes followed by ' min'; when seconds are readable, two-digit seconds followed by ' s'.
4 h 01 min
